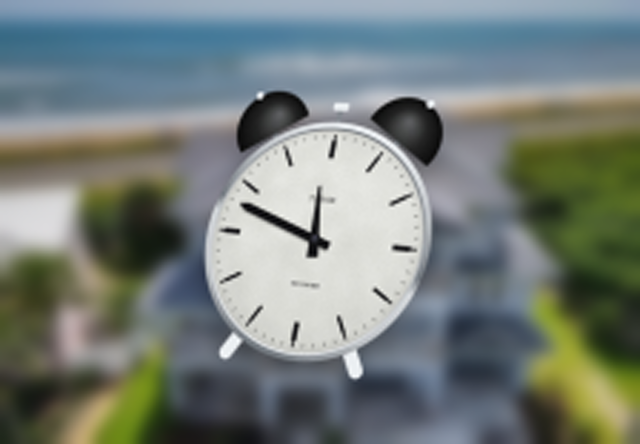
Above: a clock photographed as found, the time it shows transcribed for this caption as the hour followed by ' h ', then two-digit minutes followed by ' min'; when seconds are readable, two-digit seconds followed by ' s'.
11 h 48 min
